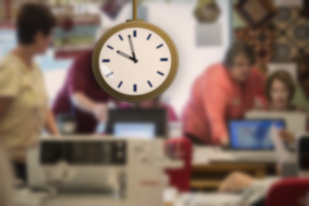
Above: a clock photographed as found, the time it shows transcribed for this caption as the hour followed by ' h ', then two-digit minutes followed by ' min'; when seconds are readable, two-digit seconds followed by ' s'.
9 h 58 min
